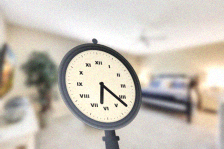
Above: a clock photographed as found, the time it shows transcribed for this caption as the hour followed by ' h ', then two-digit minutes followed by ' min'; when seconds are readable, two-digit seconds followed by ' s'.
6 h 22 min
